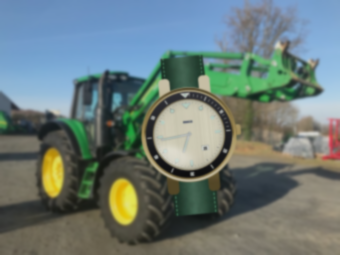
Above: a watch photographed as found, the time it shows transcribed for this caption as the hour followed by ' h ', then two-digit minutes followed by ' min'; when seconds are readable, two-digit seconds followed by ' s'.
6 h 44 min
